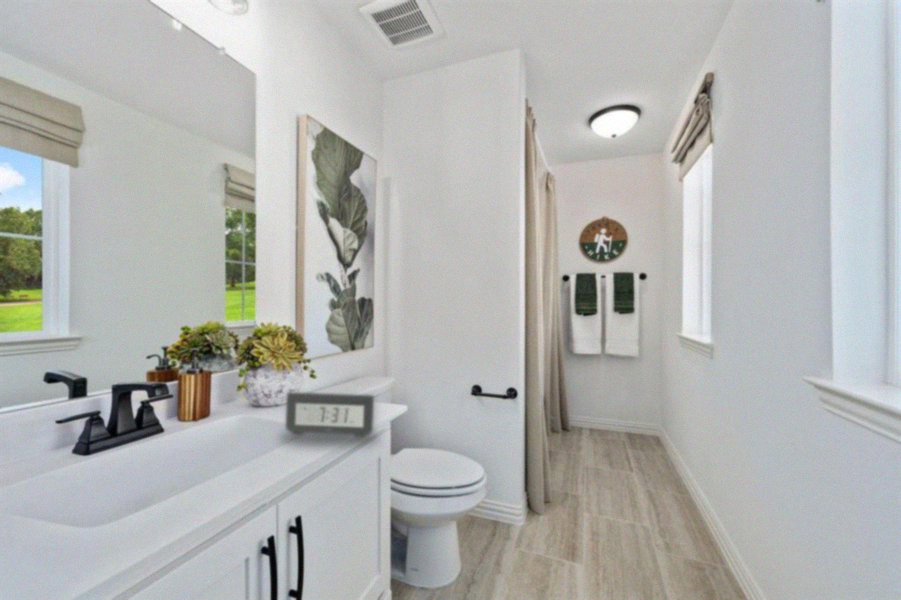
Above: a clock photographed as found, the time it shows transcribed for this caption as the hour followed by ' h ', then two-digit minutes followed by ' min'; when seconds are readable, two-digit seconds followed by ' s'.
7 h 31 min
